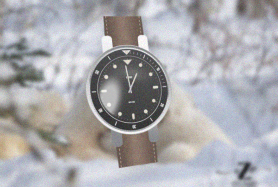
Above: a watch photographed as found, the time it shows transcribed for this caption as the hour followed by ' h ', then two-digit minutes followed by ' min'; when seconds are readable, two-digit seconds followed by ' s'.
12 h 59 min
